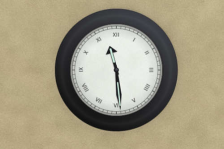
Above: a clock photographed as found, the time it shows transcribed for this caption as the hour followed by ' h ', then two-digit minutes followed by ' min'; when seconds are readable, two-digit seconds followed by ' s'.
11 h 29 min
